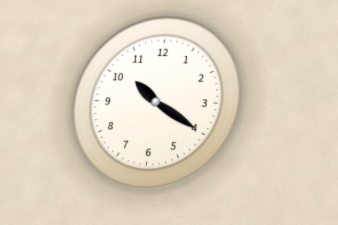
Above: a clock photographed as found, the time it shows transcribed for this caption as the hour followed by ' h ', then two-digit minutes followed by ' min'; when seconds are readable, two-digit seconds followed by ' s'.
10 h 20 min
